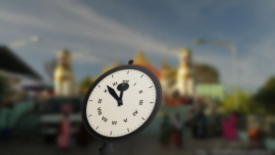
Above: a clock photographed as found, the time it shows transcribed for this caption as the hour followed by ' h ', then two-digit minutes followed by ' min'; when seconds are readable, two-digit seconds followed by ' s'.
11 h 52 min
